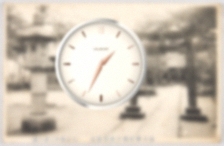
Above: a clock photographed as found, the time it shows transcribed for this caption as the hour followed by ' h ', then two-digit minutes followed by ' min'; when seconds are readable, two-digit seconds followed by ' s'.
1 h 34 min
